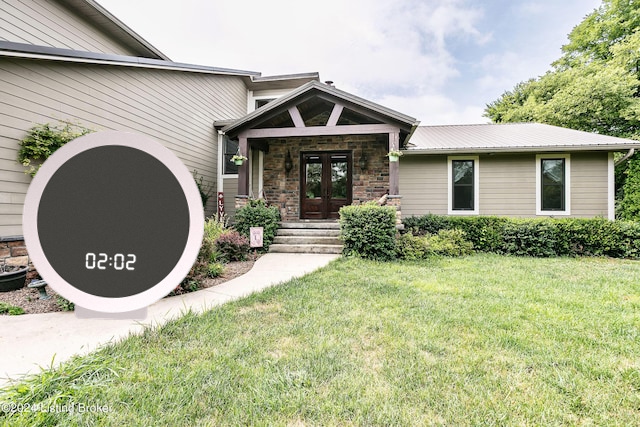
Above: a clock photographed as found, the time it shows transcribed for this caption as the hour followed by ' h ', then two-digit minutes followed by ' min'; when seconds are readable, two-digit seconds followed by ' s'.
2 h 02 min
